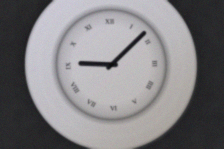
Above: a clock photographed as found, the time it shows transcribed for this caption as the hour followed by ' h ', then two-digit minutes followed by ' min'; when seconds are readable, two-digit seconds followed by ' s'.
9 h 08 min
